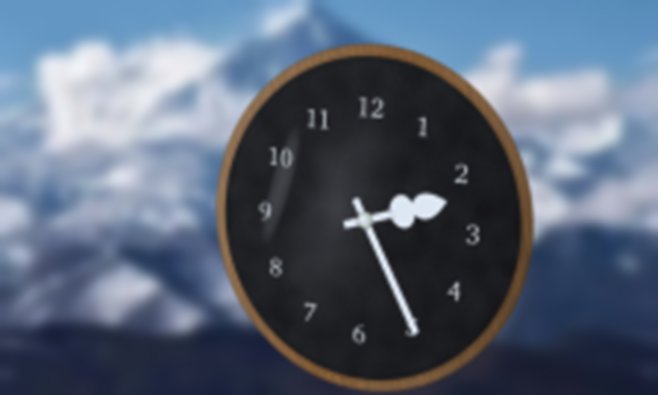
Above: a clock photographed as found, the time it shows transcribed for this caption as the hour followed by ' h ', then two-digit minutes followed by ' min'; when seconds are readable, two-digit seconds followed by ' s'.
2 h 25 min
